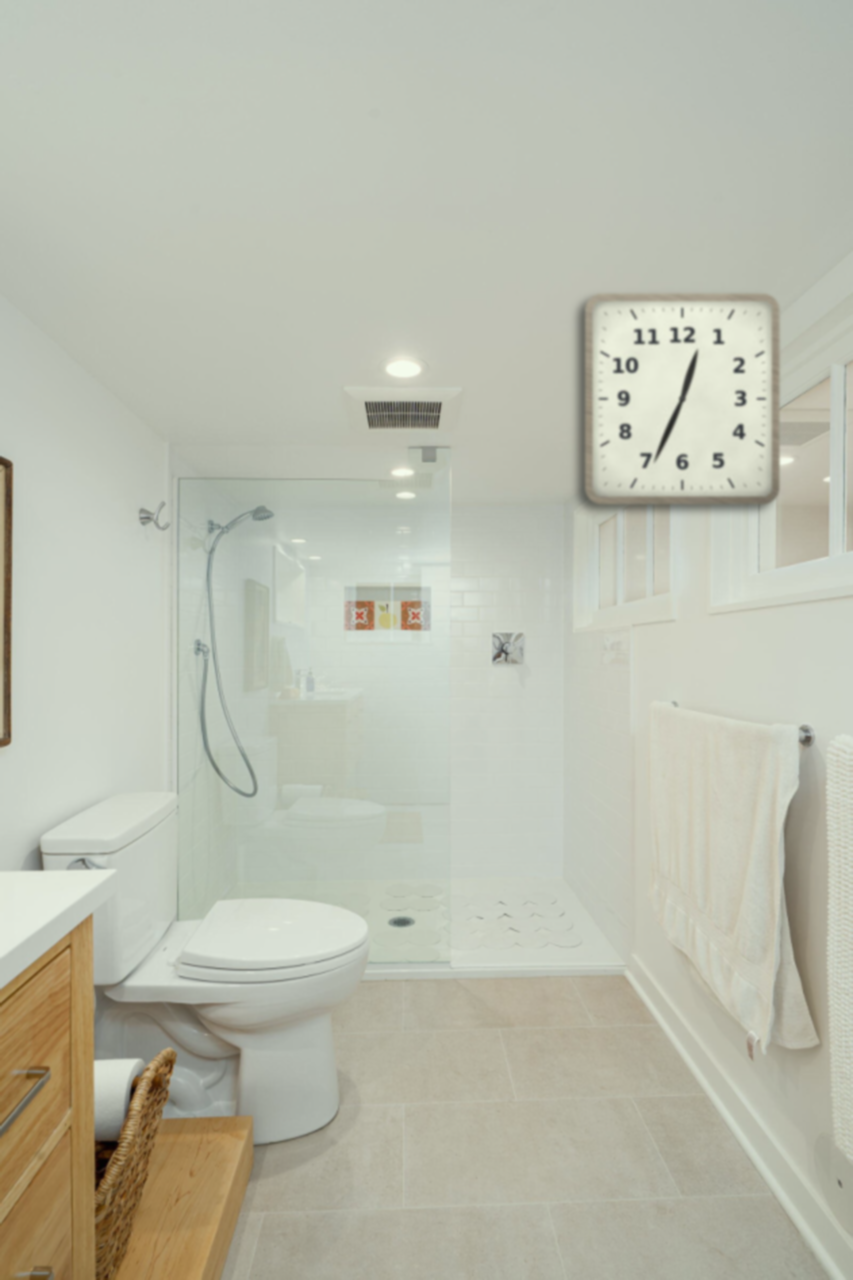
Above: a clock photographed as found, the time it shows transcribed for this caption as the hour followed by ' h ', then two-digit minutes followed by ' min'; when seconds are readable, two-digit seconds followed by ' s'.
12 h 34 min
